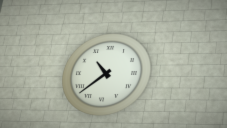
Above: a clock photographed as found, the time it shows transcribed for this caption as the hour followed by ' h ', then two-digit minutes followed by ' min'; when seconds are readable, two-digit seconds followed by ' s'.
10 h 38 min
